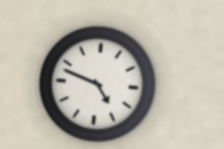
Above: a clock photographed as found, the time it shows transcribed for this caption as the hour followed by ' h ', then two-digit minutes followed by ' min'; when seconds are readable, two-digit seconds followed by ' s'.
4 h 48 min
